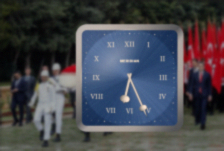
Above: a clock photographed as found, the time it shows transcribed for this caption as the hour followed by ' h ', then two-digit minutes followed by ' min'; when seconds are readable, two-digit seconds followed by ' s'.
6 h 26 min
